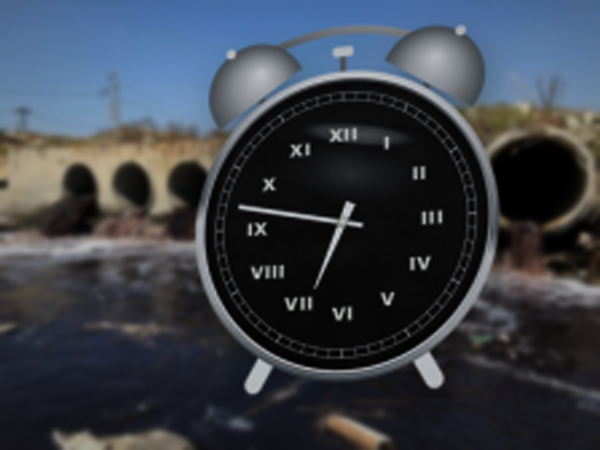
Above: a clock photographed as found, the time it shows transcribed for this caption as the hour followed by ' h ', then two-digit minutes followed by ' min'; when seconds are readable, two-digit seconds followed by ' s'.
6 h 47 min
